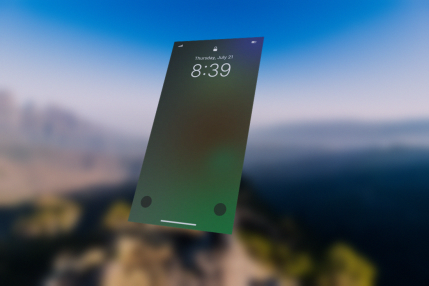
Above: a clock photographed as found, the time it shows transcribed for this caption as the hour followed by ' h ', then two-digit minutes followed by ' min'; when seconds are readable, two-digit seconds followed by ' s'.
8 h 39 min
